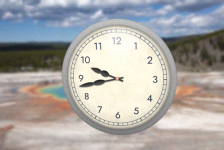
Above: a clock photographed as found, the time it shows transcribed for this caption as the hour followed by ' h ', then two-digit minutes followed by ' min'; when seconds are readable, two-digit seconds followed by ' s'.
9 h 43 min
